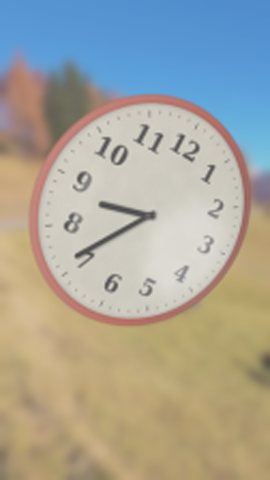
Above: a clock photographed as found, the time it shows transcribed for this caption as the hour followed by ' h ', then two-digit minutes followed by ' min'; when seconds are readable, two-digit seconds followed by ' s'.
8 h 36 min
